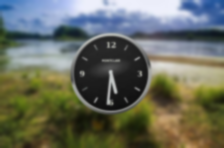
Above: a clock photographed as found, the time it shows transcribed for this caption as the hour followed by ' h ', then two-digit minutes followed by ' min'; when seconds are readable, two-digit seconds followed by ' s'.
5 h 31 min
